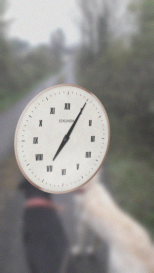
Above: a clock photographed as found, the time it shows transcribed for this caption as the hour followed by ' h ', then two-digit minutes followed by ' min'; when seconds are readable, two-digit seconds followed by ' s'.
7 h 05 min
